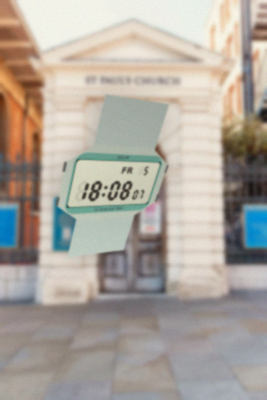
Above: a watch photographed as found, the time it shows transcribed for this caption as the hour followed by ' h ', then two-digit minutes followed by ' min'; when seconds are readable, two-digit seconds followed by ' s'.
18 h 08 min 07 s
